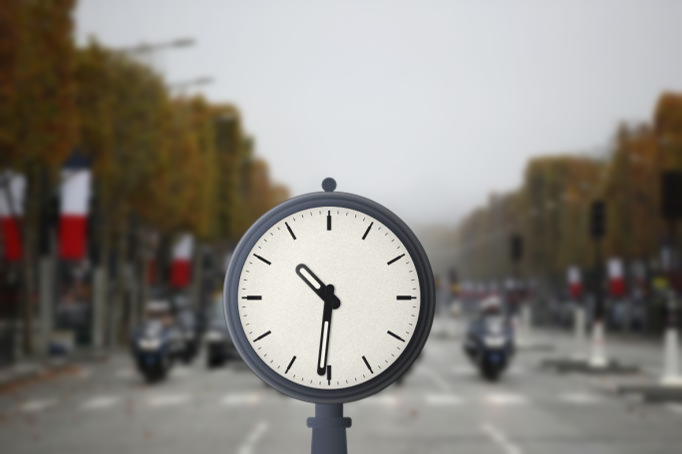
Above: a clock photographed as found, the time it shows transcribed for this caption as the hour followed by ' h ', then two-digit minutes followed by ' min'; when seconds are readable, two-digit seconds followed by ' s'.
10 h 31 min
